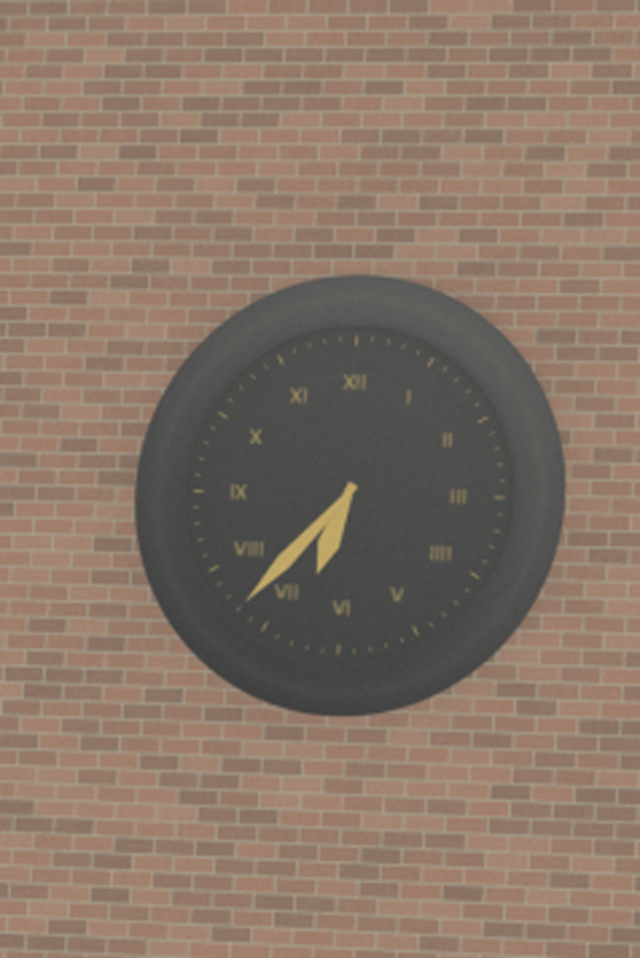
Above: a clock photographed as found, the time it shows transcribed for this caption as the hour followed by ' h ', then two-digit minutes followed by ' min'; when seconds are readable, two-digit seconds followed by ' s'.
6 h 37 min
